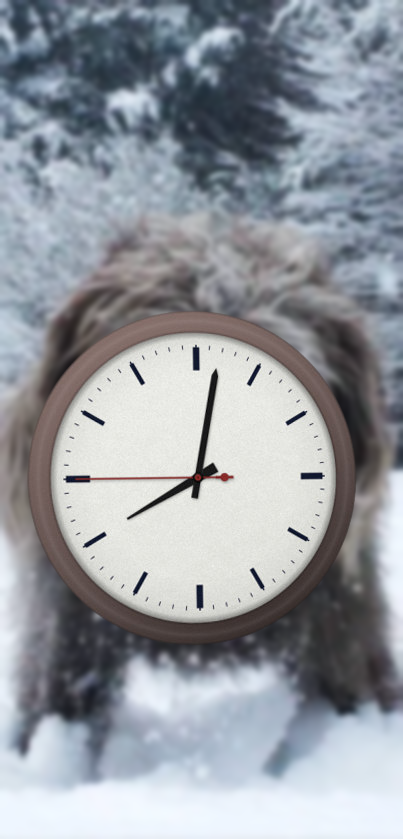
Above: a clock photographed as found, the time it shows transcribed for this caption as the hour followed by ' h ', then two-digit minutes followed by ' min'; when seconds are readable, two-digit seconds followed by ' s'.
8 h 01 min 45 s
